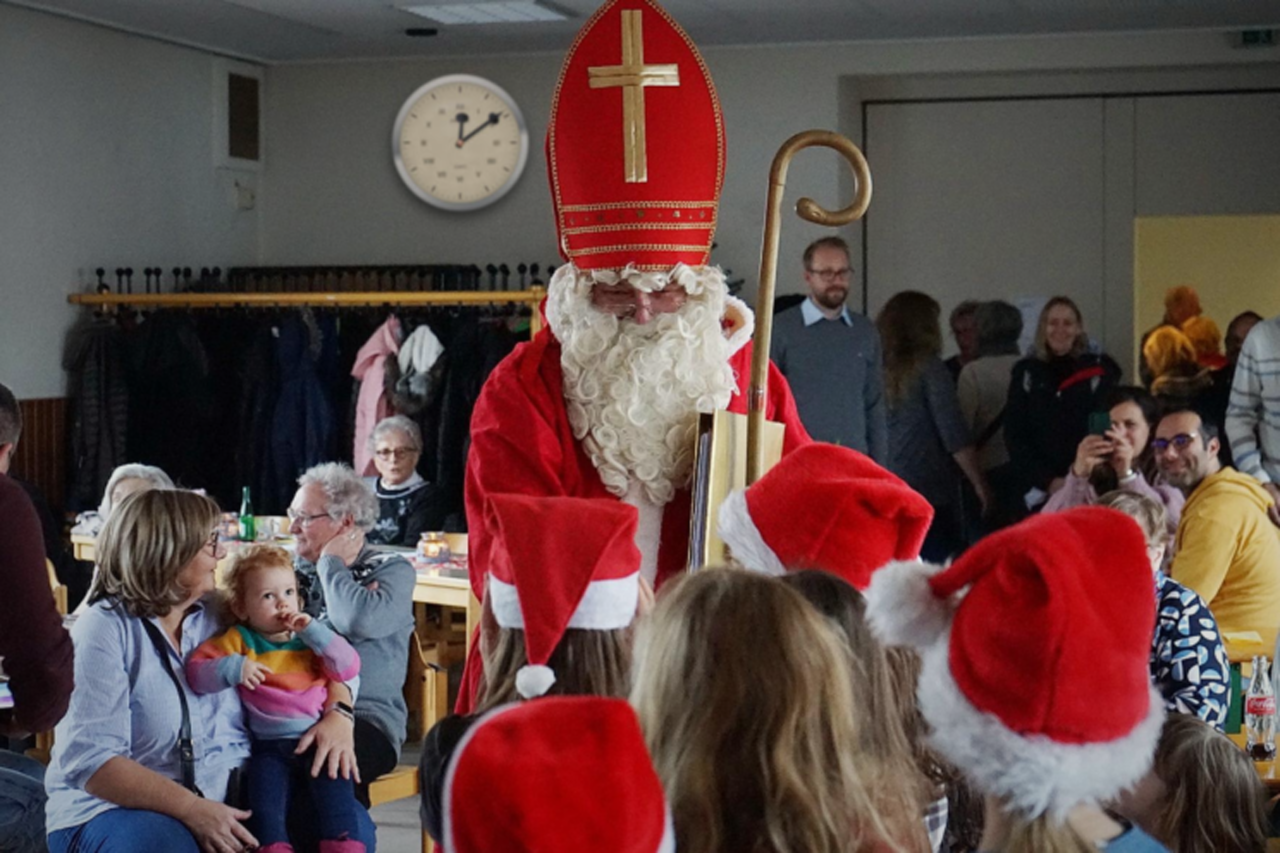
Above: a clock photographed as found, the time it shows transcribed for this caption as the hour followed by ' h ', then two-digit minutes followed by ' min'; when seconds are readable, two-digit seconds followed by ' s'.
12 h 09 min
